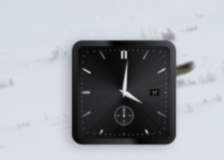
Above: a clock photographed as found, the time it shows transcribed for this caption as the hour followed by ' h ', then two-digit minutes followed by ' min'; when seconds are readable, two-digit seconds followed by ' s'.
4 h 01 min
